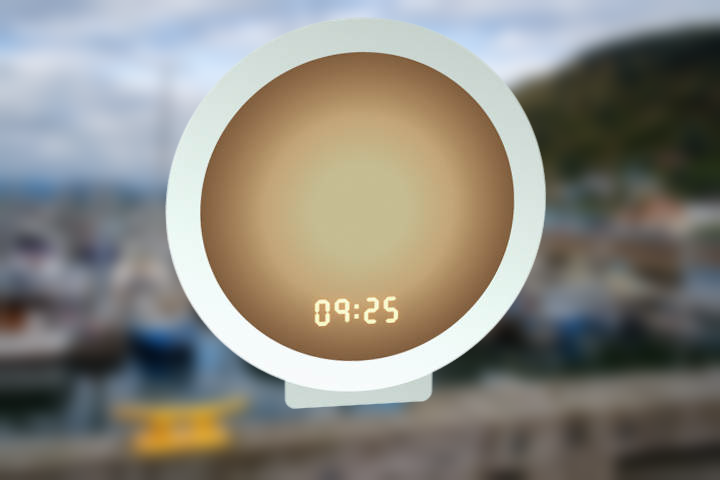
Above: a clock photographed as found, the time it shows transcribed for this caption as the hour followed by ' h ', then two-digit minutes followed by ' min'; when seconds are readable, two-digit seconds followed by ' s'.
9 h 25 min
